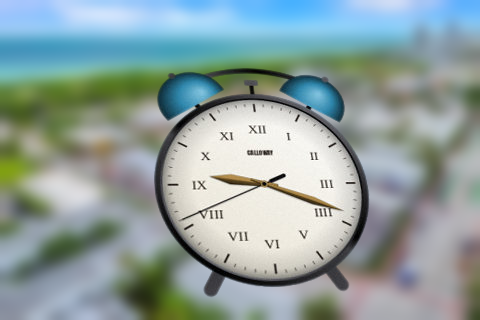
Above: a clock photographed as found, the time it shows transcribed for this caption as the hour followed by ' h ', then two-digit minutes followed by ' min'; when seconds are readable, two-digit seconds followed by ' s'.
9 h 18 min 41 s
